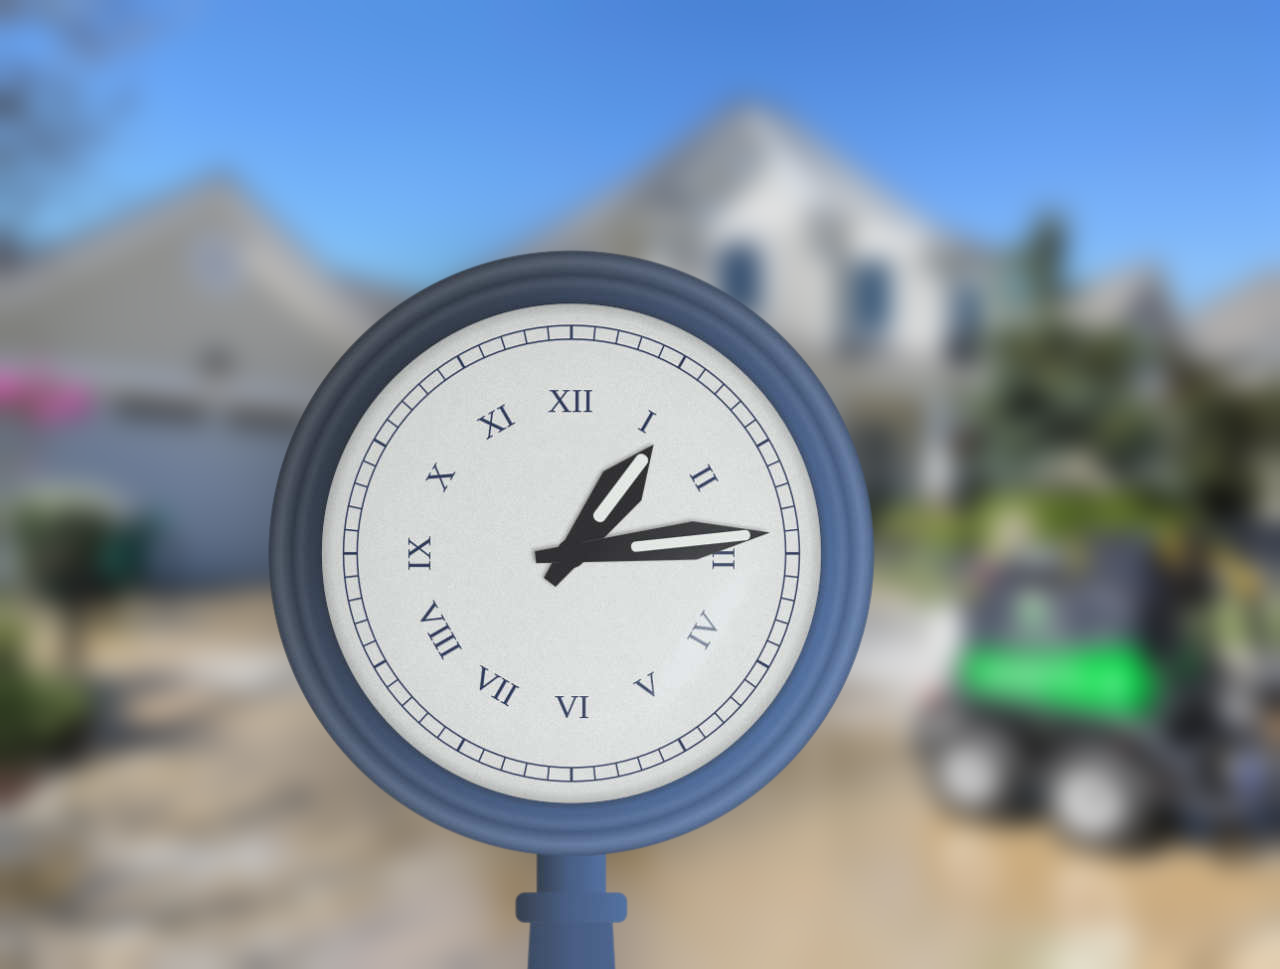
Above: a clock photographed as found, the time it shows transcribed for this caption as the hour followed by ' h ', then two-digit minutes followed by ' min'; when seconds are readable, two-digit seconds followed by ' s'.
1 h 14 min
